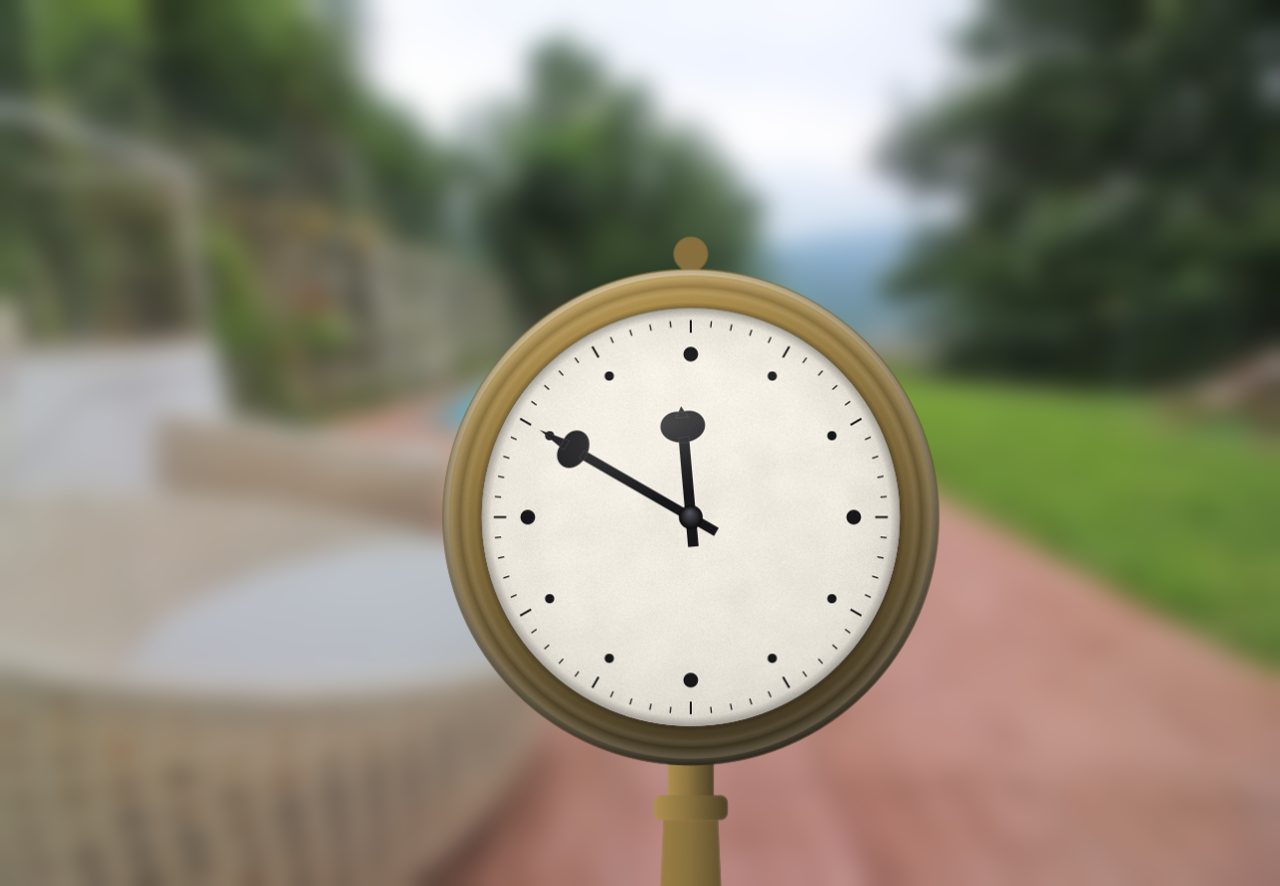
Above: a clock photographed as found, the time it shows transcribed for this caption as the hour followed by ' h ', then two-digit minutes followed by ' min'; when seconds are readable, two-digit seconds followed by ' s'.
11 h 50 min
